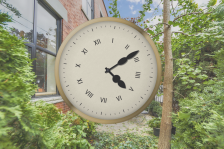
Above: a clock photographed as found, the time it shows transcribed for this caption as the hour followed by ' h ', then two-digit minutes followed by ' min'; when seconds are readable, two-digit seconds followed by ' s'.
5 h 13 min
